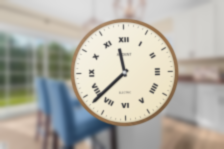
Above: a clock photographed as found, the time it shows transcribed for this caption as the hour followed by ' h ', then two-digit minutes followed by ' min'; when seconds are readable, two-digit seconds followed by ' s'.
11 h 38 min
